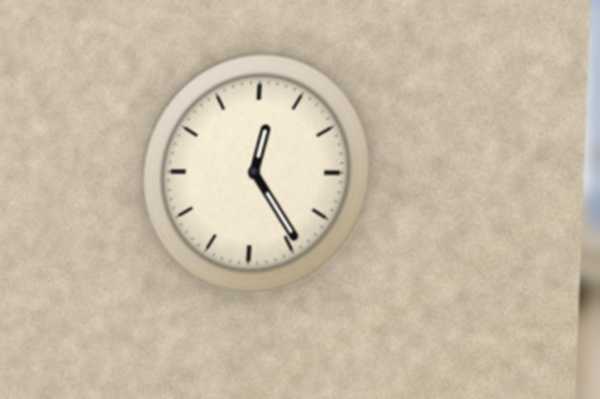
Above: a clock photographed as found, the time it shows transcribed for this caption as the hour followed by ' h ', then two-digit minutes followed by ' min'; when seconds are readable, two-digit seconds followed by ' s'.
12 h 24 min
